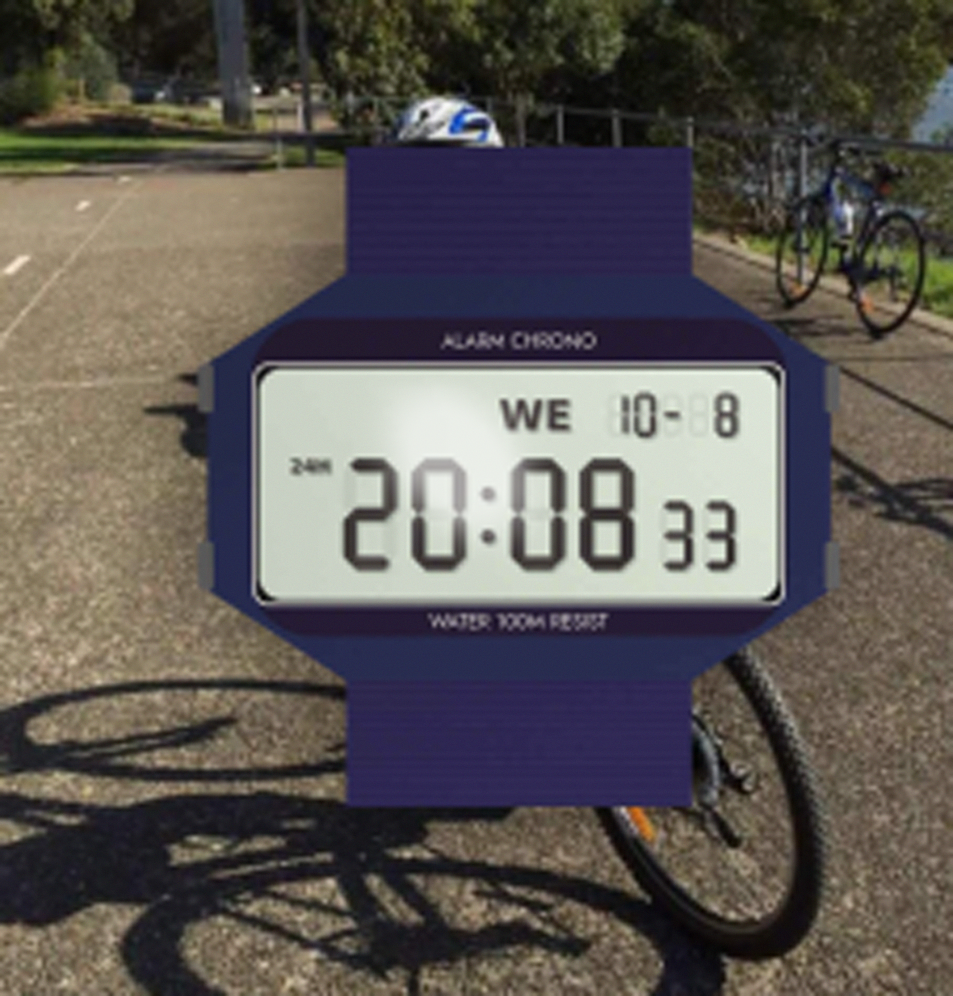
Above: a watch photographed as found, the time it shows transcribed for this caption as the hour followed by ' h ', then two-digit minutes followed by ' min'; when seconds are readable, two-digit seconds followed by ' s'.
20 h 08 min 33 s
